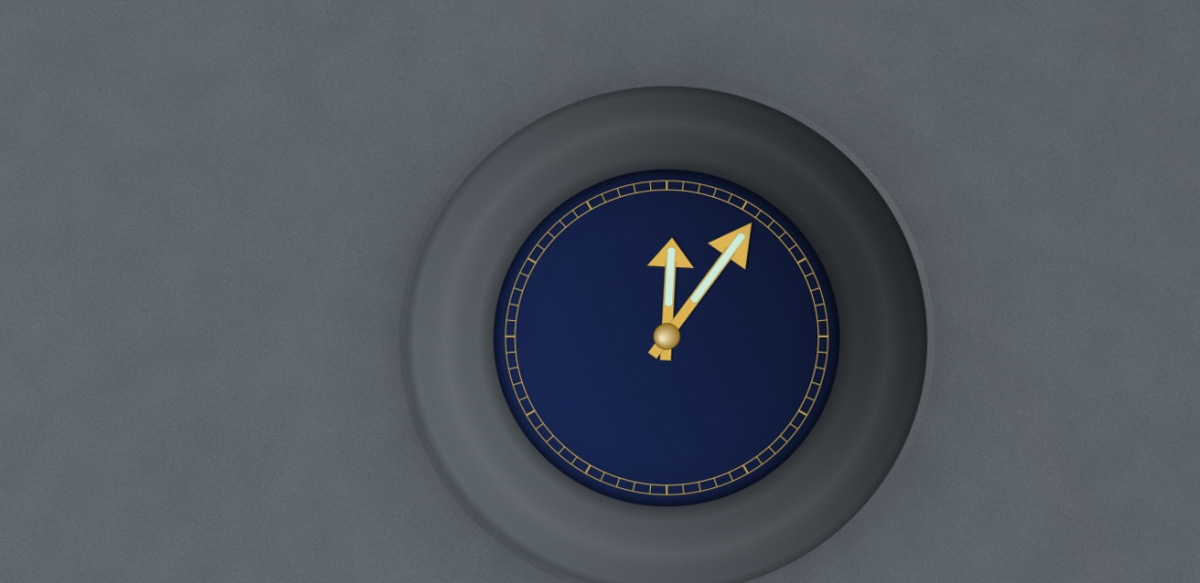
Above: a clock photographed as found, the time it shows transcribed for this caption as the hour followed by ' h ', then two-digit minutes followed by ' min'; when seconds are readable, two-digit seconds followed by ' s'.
12 h 06 min
